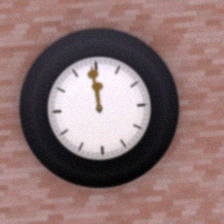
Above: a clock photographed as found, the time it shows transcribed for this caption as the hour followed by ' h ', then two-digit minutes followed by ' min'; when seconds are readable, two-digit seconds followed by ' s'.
11 h 59 min
